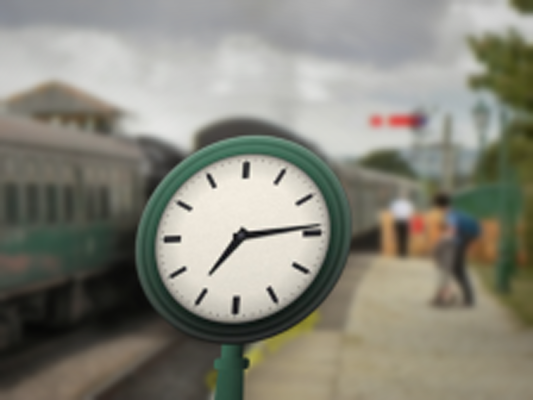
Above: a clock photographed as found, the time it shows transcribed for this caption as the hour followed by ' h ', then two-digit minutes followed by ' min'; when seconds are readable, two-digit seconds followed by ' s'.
7 h 14 min
